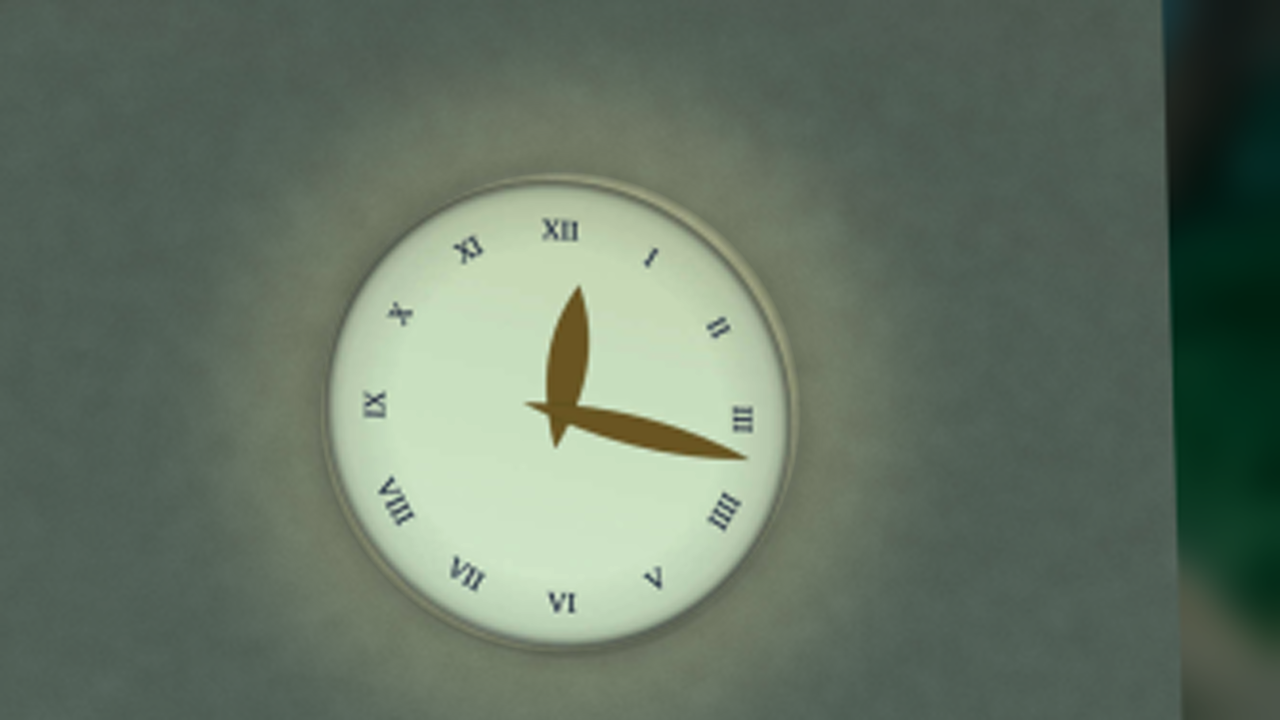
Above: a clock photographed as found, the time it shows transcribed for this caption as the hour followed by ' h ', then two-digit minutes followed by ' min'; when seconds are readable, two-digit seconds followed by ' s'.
12 h 17 min
